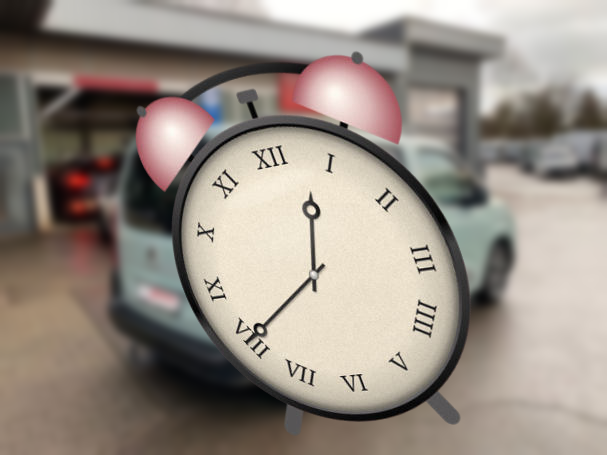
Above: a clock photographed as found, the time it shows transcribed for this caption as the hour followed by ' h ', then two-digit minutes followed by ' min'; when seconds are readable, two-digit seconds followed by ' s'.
12 h 40 min
